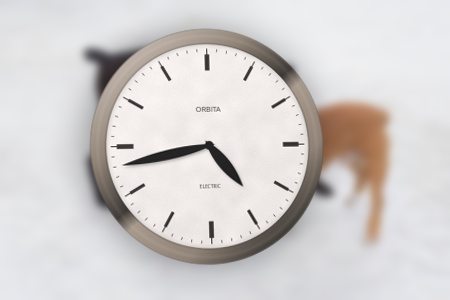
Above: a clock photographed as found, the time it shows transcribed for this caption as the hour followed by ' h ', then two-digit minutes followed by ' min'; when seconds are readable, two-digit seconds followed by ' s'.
4 h 43 min
